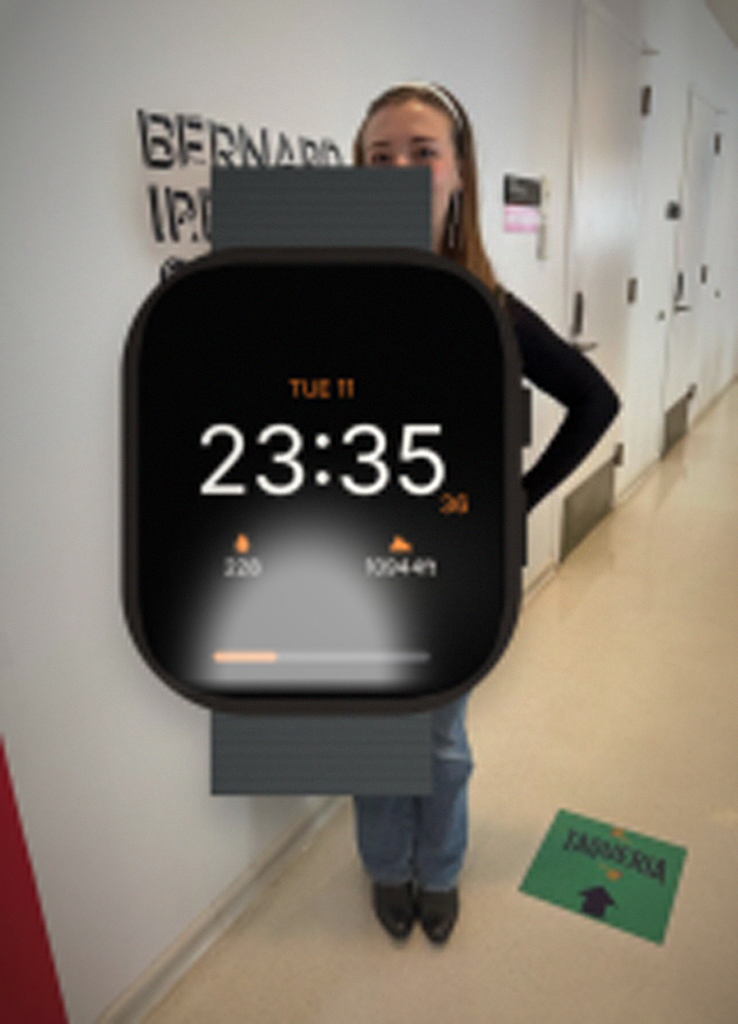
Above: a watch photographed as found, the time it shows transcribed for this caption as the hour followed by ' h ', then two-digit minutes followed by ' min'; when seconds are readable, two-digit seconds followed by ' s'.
23 h 35 min
